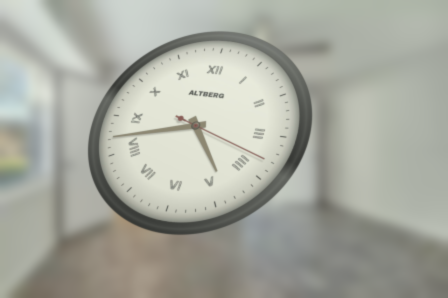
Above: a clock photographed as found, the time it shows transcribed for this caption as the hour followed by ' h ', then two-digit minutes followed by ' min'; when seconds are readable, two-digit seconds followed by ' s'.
4 h 42 min 18 s
